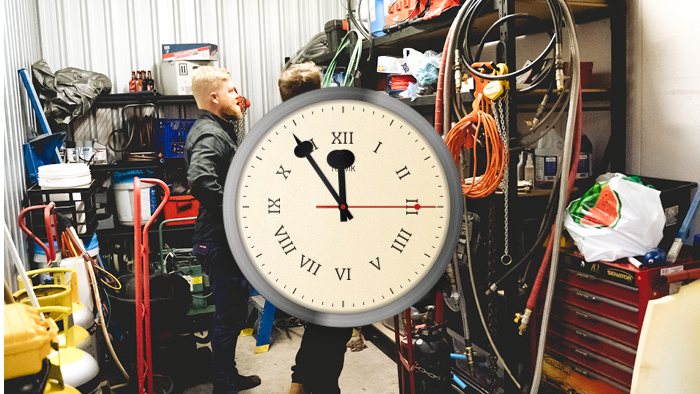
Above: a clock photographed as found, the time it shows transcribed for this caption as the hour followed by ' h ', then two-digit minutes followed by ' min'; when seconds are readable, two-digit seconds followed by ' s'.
11 h 54 min 15 s
